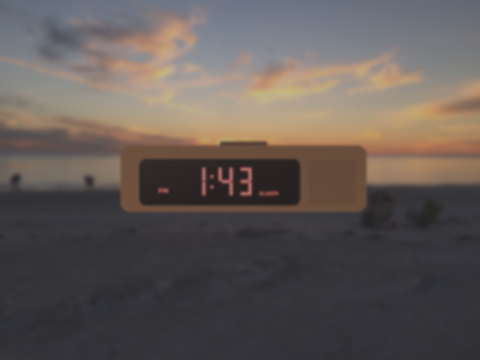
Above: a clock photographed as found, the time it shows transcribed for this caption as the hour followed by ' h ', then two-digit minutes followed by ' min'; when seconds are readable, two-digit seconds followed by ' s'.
1 h 43 min
